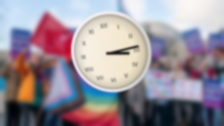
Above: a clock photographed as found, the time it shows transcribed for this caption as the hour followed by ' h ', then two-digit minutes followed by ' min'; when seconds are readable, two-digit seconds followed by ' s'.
3 h 14 min
